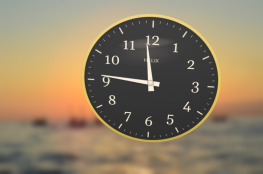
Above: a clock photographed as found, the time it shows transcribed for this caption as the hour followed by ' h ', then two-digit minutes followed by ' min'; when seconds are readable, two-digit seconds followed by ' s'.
11 h 46 min
